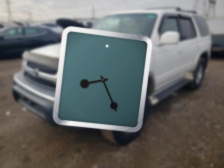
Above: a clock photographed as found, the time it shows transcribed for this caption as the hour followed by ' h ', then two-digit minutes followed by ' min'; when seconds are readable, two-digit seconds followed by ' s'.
8 h 25 min
